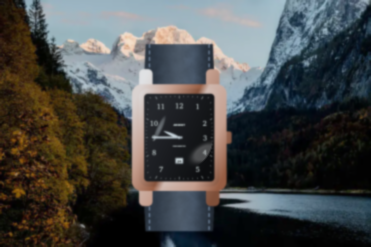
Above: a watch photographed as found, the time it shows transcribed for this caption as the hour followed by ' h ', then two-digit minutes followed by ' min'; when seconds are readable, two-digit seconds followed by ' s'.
9 h 45 min
